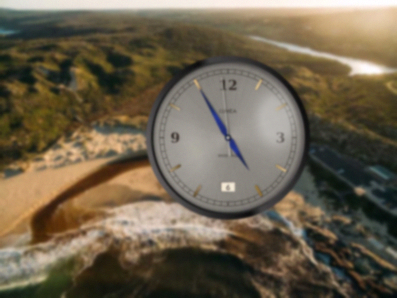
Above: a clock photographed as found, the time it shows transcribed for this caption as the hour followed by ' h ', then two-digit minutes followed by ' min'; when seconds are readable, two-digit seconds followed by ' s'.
4 h 54 min 59 s
